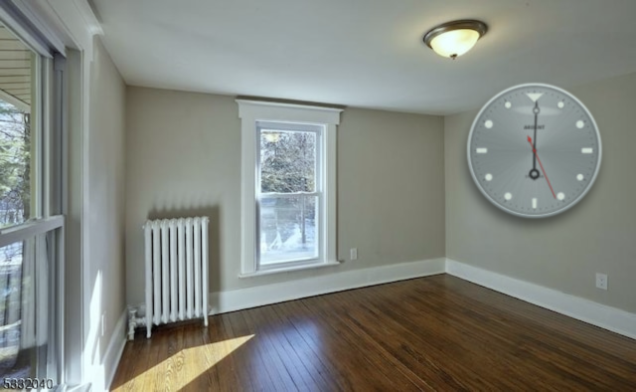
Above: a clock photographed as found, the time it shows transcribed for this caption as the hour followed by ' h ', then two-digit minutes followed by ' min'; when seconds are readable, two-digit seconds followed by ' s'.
6 h 00 min 26 s
